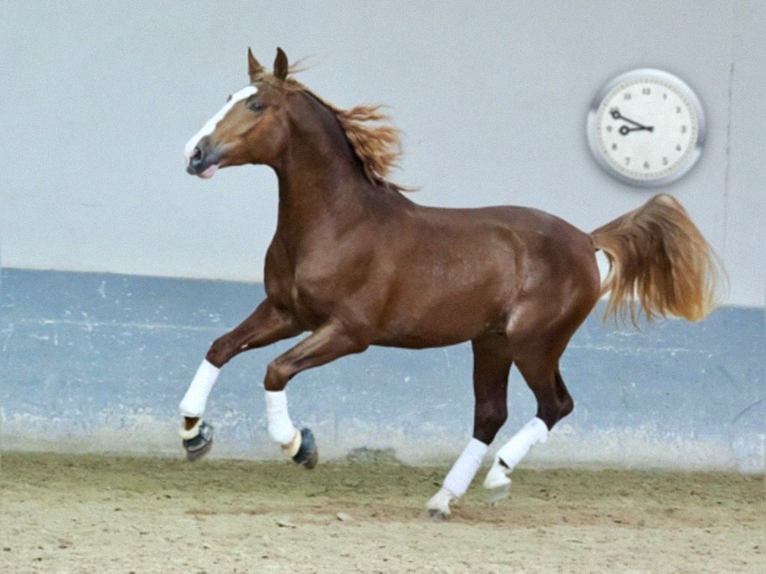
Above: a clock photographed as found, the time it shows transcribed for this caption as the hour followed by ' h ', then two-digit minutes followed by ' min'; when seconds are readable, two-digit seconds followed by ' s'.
8 h 49 min
